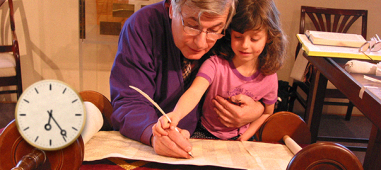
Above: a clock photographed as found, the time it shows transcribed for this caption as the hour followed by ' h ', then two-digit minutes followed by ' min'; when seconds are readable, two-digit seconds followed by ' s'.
6 h 24 min
